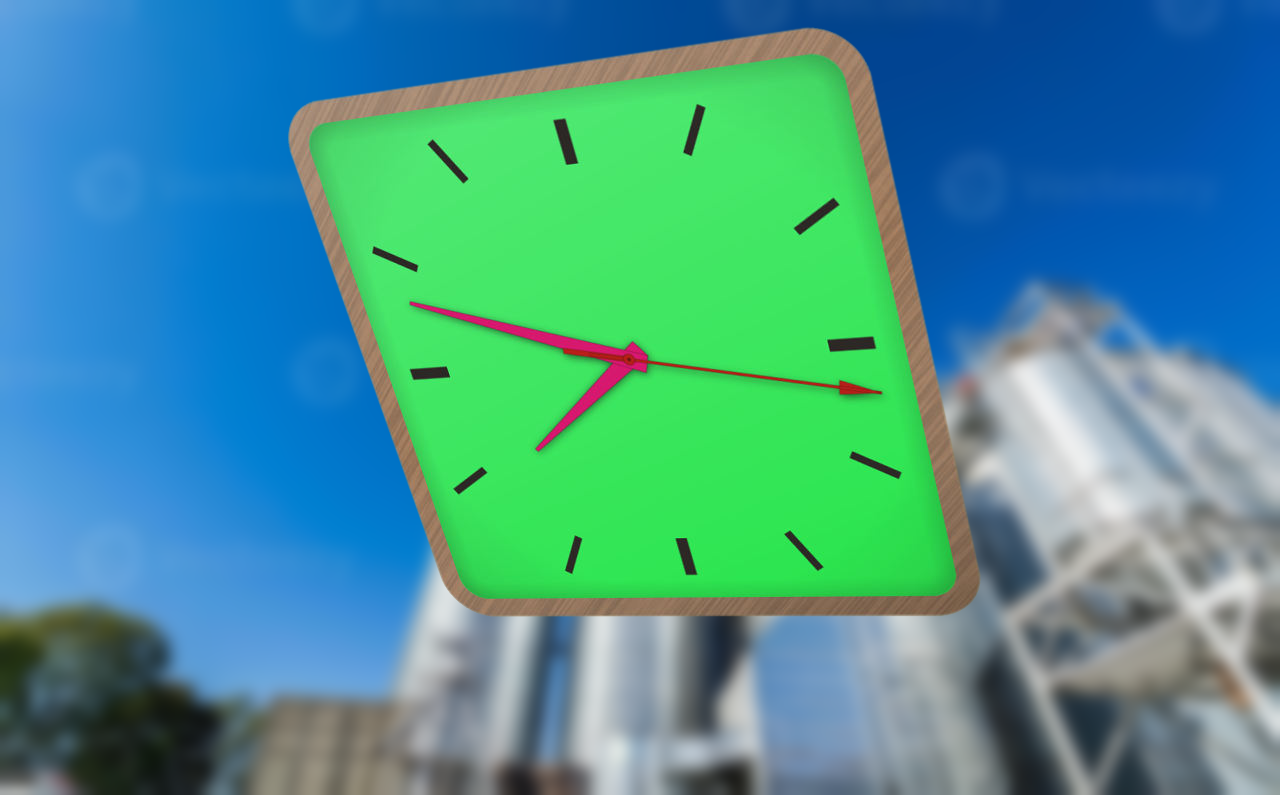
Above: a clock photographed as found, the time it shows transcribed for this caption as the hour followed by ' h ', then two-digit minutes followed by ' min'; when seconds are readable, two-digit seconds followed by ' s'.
7 h 48 min 17 s
